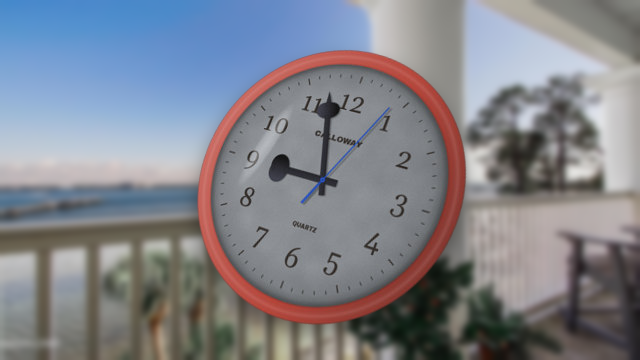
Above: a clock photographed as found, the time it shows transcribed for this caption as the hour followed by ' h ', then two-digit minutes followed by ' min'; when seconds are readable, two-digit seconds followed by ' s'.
8 h 57 min 04 s
